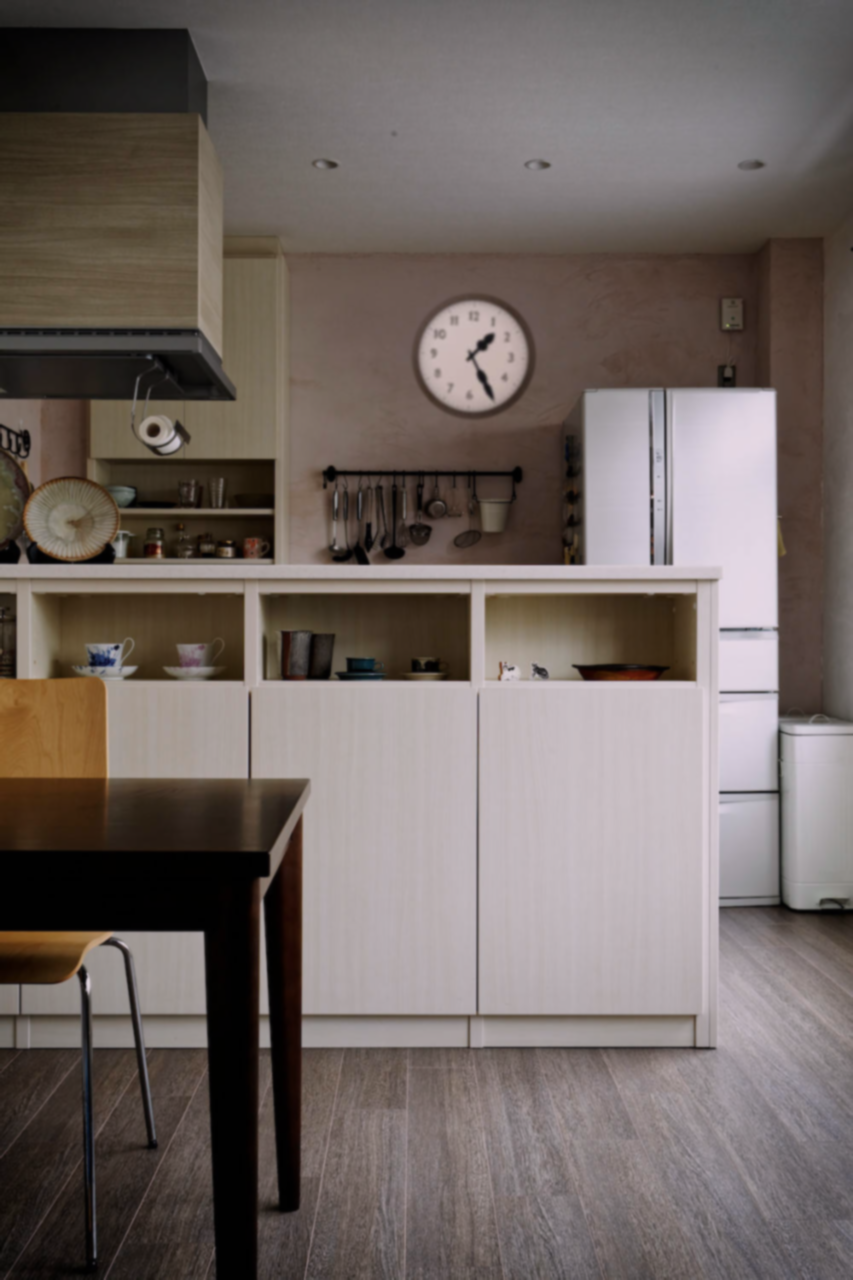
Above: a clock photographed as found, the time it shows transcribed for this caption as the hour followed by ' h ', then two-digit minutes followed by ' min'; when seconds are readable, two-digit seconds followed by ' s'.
1 h 25 min
